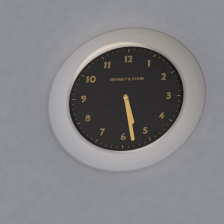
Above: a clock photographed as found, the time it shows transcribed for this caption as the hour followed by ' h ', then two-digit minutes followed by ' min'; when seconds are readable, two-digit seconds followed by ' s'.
5 h 28 min
